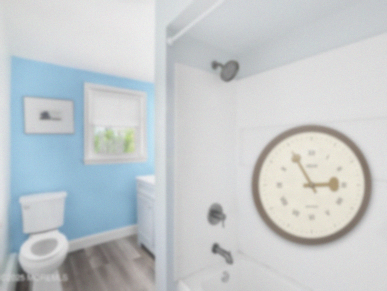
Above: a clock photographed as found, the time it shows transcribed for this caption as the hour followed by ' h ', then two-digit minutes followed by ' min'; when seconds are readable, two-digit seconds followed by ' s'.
2 h 55 min
